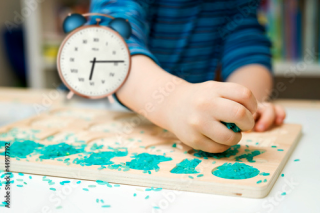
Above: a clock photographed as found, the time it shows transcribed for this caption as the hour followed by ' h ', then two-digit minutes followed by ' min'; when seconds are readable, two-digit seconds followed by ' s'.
6 h 14 min
